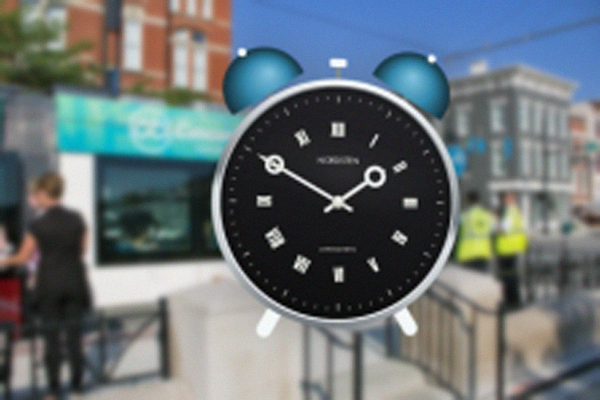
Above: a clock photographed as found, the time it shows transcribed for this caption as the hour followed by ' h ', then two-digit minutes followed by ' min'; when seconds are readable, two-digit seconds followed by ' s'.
1 h 50 min
